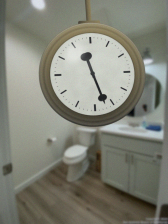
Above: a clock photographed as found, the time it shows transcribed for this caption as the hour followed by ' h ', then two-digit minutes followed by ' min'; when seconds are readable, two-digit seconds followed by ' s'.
11 h 27 min
